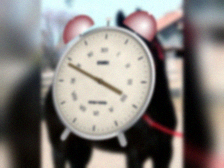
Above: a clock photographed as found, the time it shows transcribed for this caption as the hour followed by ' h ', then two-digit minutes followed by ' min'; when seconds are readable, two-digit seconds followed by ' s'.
3 h 49 min
